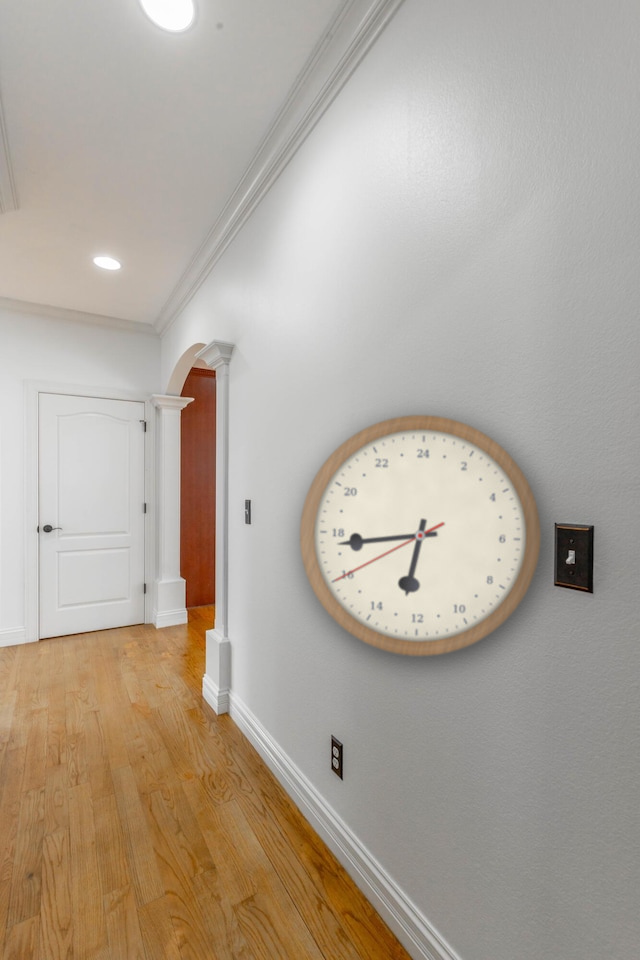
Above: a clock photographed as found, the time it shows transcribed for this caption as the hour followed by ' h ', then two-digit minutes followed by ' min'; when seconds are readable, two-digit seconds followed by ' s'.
12 h 43 min 40 s
